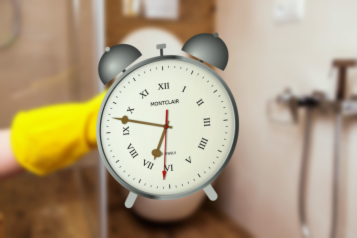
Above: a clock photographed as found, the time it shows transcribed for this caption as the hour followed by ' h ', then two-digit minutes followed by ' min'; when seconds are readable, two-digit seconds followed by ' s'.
6 h 47 min 31 s
